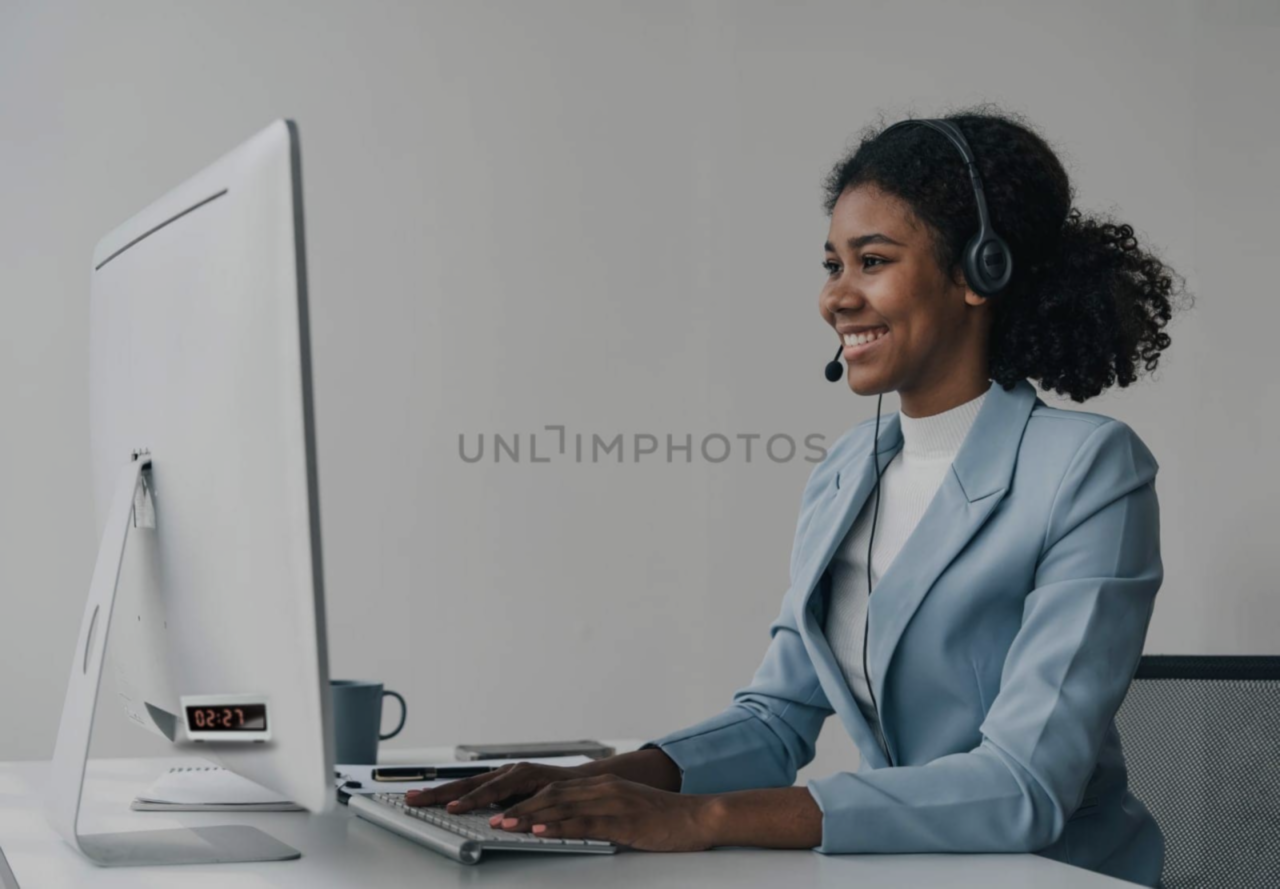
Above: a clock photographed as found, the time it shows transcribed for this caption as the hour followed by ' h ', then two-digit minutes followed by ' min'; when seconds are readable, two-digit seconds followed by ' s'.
2 h 27 min
